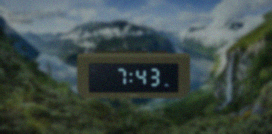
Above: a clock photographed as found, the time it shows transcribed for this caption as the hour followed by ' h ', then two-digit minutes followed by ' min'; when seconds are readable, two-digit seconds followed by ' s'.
7 h 43 min
